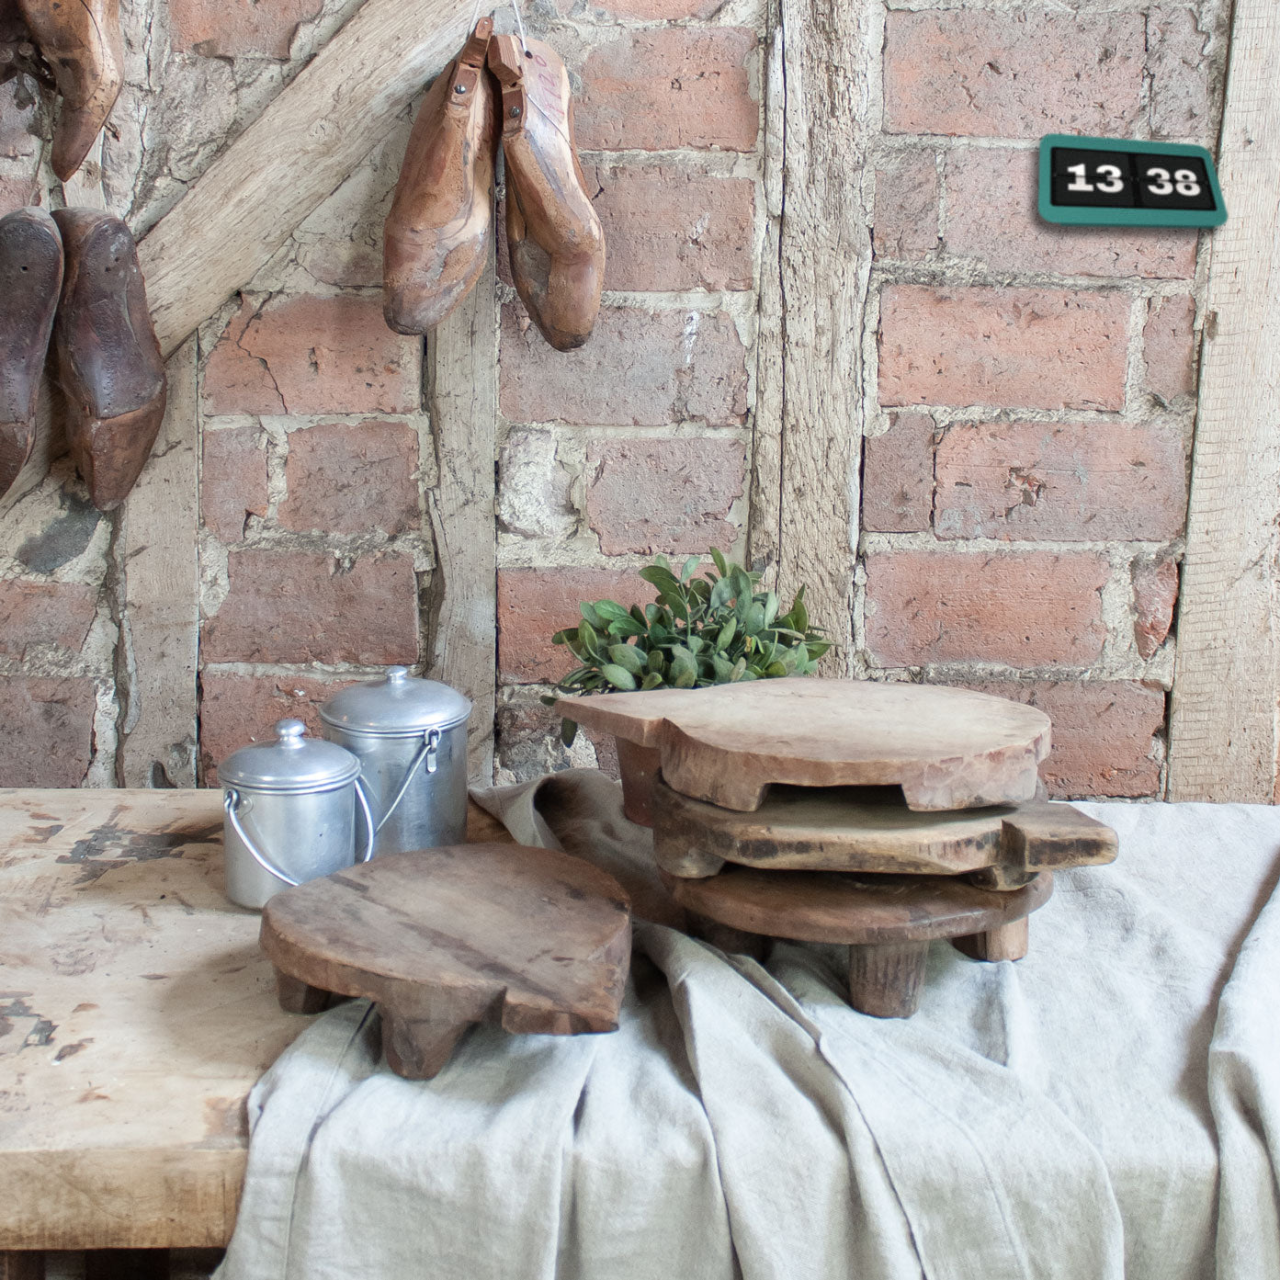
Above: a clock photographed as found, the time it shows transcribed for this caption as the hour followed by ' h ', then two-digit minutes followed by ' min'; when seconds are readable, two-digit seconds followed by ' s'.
13 h 38 min
